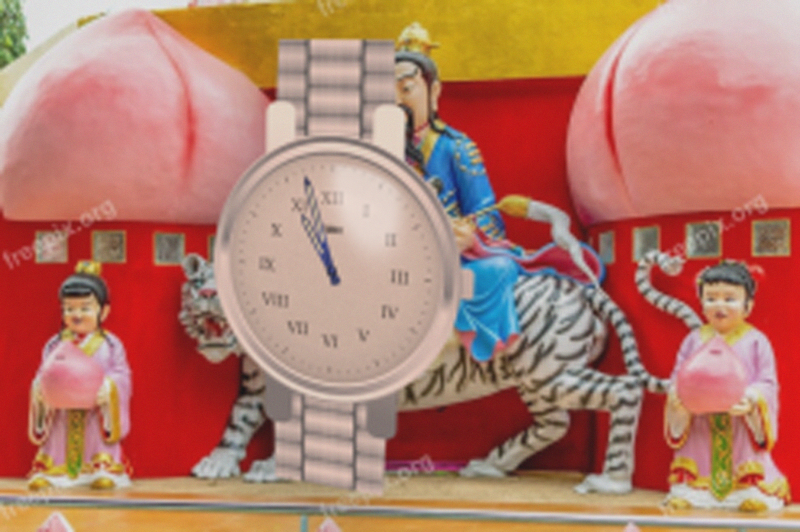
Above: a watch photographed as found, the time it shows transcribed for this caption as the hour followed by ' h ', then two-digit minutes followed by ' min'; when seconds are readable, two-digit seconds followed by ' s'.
10 h 57 min
